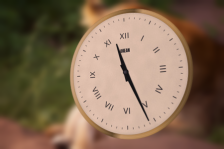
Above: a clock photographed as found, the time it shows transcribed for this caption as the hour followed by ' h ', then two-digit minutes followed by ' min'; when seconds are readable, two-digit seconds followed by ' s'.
11 h 26 min
